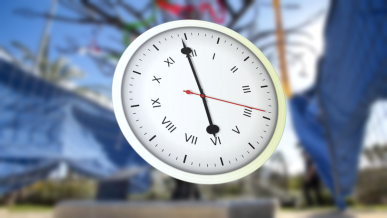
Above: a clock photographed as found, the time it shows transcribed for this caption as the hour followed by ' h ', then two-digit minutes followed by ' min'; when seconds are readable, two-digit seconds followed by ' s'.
5 h 59 min 19 s
